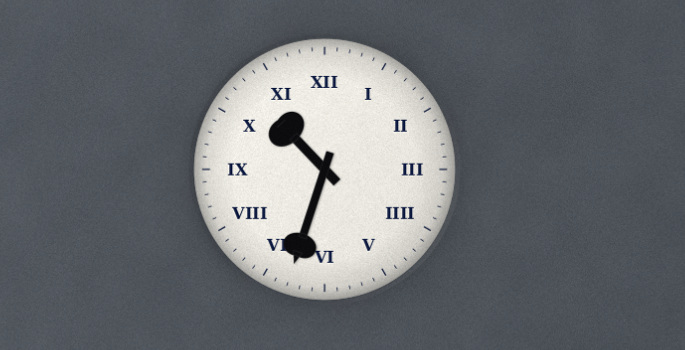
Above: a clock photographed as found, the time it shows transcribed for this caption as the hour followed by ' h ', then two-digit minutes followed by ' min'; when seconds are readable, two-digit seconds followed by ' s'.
10 h 33 min
